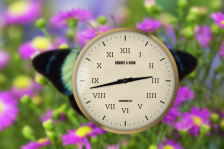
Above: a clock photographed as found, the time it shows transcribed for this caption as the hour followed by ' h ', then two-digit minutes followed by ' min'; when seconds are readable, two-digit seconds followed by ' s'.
2 h 43 min
